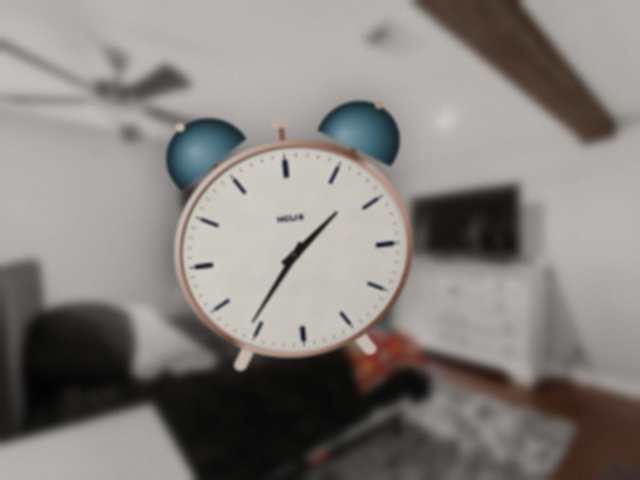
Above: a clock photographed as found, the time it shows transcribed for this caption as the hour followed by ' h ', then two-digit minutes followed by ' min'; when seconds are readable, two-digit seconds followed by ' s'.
1 h 36 min
